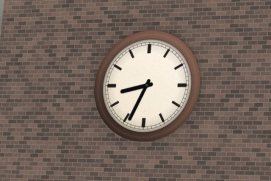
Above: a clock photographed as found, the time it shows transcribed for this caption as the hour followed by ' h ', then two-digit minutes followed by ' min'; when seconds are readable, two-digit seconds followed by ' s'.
8 h 34 min
